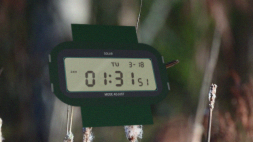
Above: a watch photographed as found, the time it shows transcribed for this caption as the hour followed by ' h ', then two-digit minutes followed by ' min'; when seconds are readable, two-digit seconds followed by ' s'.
1 h 31 min
